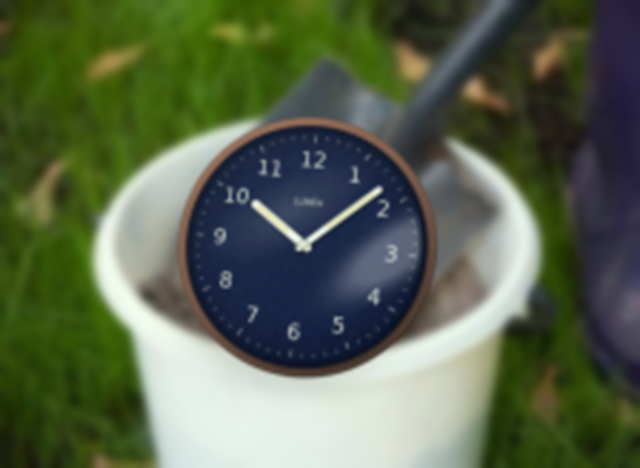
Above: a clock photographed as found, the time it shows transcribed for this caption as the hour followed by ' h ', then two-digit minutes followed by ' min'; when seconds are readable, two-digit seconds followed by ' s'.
10 h 08 min
